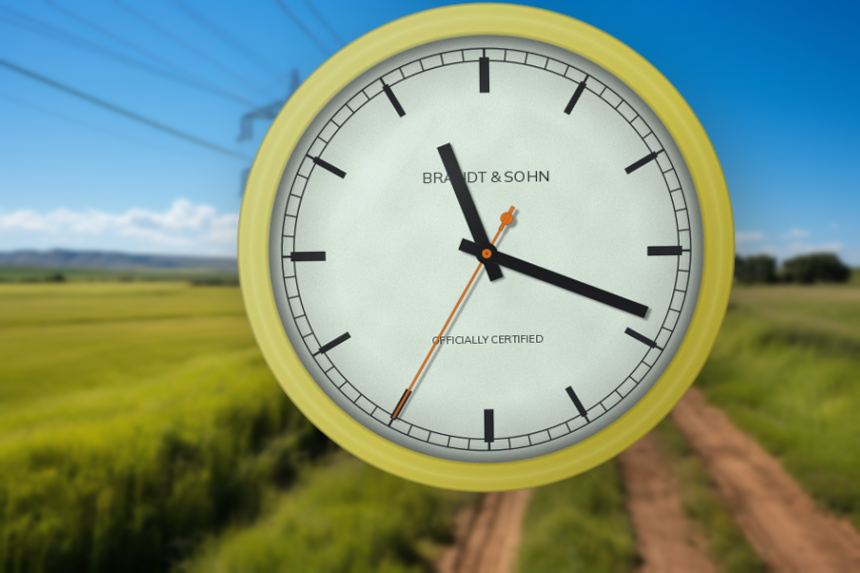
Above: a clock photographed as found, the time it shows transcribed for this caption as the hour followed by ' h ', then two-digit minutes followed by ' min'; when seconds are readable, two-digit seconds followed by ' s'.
11 h 18 min 35 s
